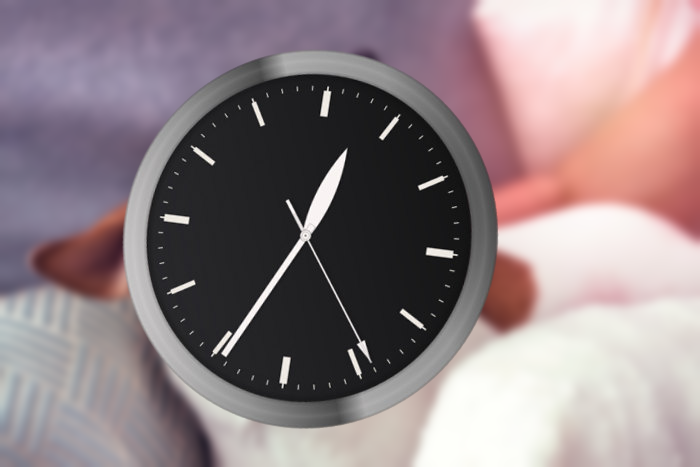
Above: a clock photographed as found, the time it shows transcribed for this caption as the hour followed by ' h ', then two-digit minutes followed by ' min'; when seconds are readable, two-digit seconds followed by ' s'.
12 h 34 min 24 s
